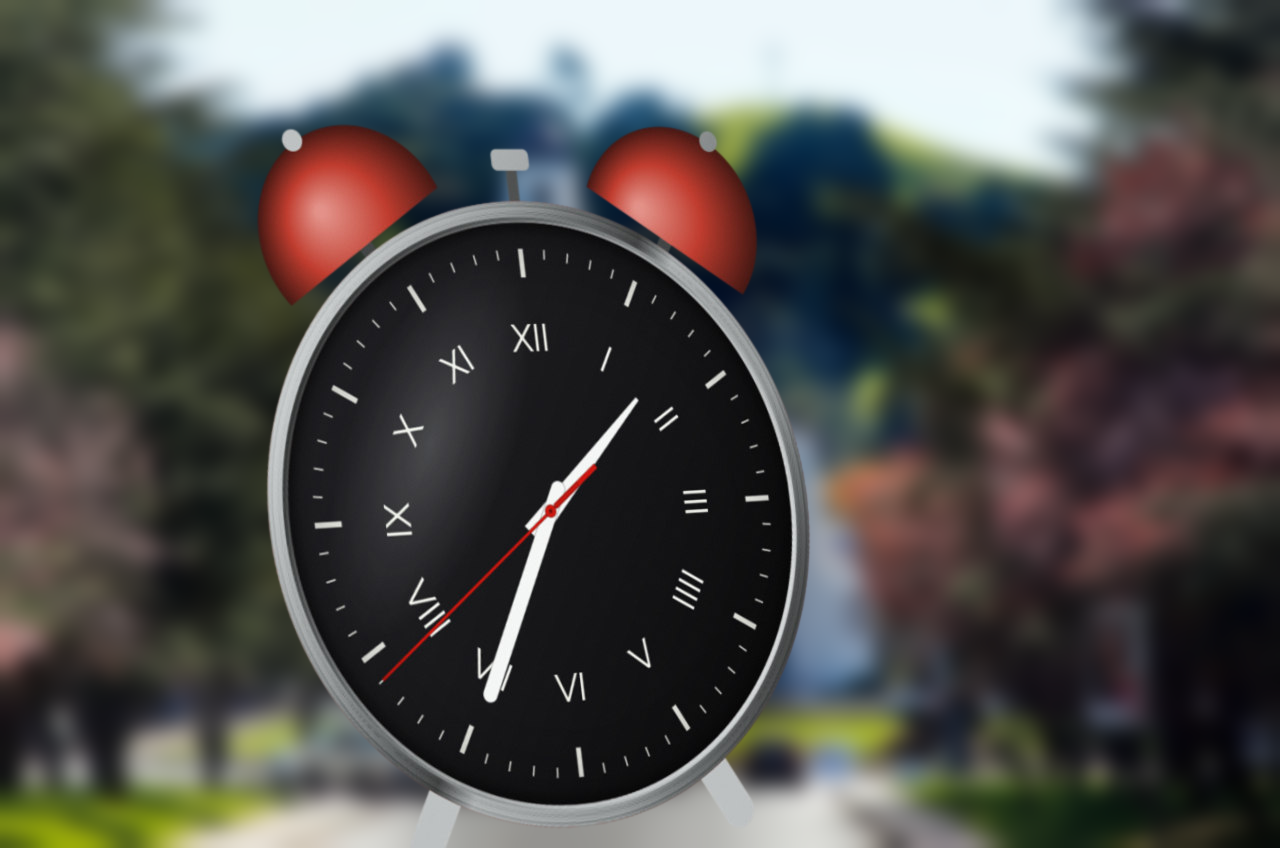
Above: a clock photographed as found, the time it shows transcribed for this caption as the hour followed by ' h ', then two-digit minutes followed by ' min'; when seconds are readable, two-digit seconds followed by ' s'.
1 h 34 min 39 s
